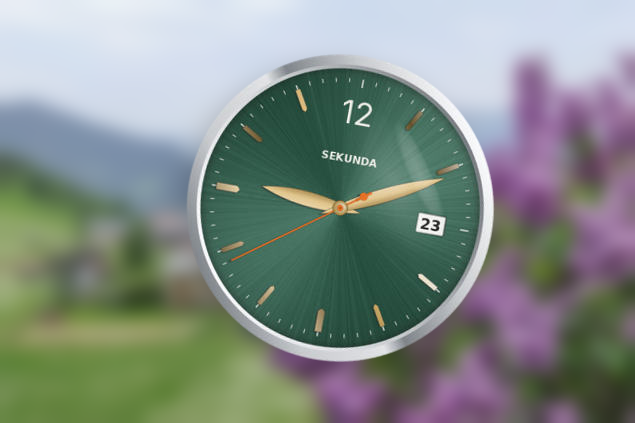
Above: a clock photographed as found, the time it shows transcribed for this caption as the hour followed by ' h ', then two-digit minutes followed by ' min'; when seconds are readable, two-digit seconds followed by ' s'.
9 h 10 min 39 s
